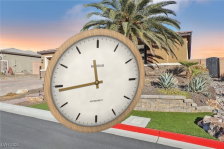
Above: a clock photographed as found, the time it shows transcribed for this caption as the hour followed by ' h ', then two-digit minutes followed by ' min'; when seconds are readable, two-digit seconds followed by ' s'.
11 h 44 min
